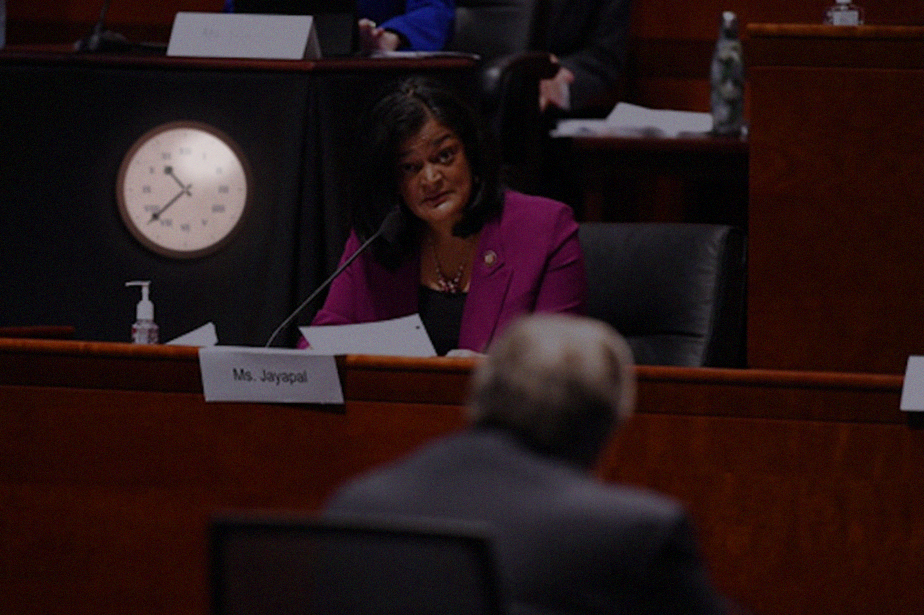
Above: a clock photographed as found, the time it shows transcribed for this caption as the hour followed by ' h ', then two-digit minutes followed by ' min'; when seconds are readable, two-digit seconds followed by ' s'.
10 h 38 min
